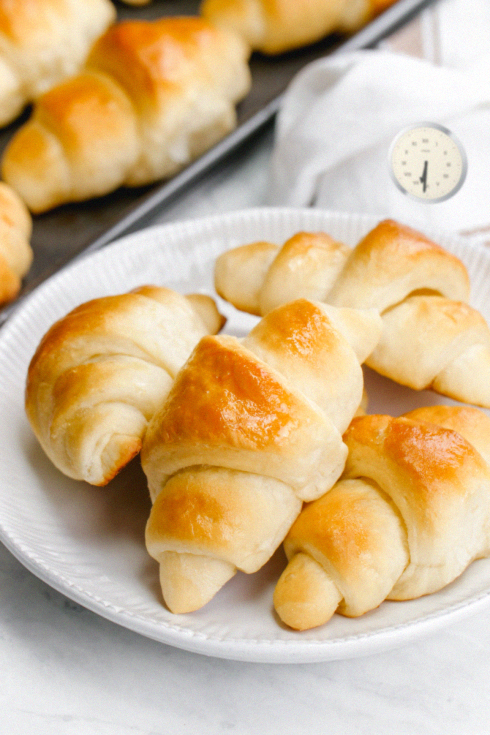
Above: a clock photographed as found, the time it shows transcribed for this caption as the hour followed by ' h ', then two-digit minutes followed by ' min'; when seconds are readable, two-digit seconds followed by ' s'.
6 h 31 min
